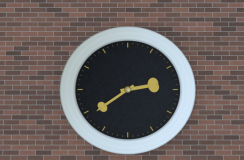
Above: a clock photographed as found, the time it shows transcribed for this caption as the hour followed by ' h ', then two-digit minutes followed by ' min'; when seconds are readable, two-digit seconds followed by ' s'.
2 h 39 min
